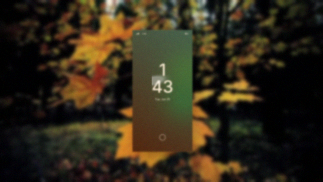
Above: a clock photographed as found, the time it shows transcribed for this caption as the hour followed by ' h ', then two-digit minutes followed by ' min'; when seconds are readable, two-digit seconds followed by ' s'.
1 h 43 min
